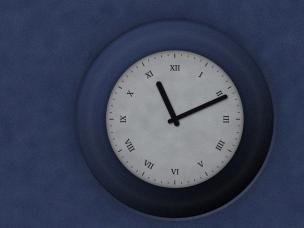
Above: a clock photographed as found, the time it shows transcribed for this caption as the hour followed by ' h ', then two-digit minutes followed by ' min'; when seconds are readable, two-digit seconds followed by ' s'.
11 h 11 min
